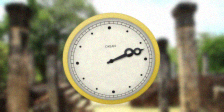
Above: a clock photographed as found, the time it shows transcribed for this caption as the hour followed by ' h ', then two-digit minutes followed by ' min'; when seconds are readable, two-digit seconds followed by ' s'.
2 h 12 min
